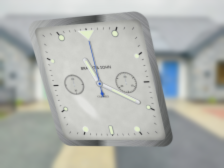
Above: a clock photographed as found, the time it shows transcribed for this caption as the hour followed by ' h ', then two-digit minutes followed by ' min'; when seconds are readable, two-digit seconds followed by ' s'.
11 h 20 min
